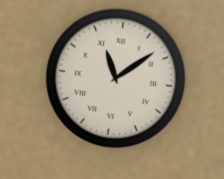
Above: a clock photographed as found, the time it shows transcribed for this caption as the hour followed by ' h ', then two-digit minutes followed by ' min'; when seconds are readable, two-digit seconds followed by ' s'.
11 h 08 min
